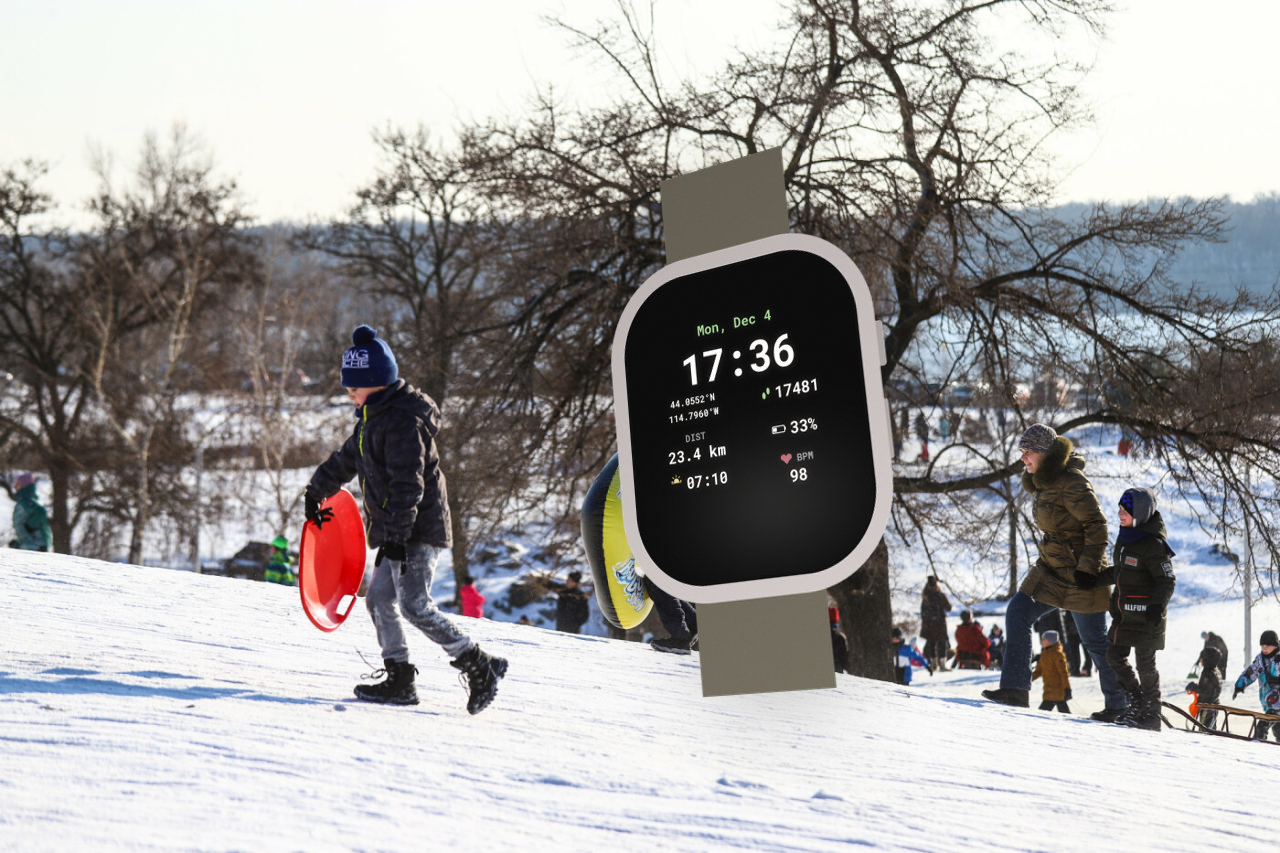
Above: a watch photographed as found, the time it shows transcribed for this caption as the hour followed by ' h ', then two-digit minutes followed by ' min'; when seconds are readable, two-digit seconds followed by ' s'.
17 h 36 min
